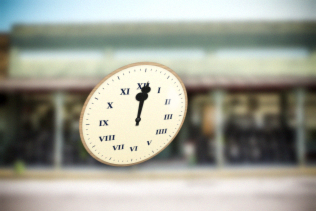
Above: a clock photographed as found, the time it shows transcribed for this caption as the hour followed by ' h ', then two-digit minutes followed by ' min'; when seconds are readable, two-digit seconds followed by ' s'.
12 h 01 min
